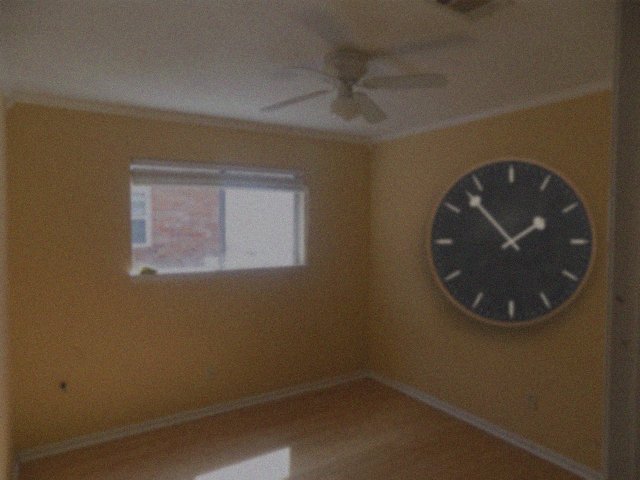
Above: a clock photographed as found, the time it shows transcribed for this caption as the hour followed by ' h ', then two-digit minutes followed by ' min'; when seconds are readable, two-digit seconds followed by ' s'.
1 h 53 min
